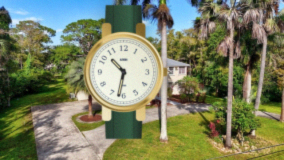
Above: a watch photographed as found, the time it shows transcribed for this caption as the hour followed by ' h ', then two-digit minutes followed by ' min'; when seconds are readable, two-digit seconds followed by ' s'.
10 h 32 min
